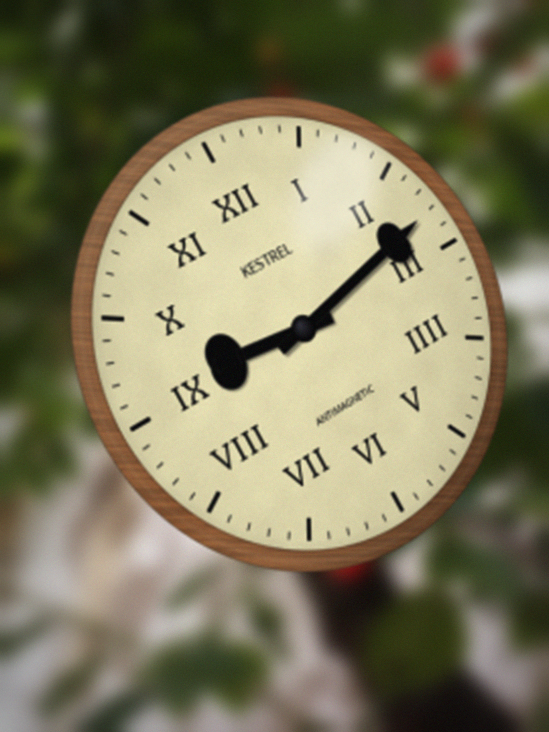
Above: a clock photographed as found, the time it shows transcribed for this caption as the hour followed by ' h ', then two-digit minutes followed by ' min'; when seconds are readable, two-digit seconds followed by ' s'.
9 h 13 min
